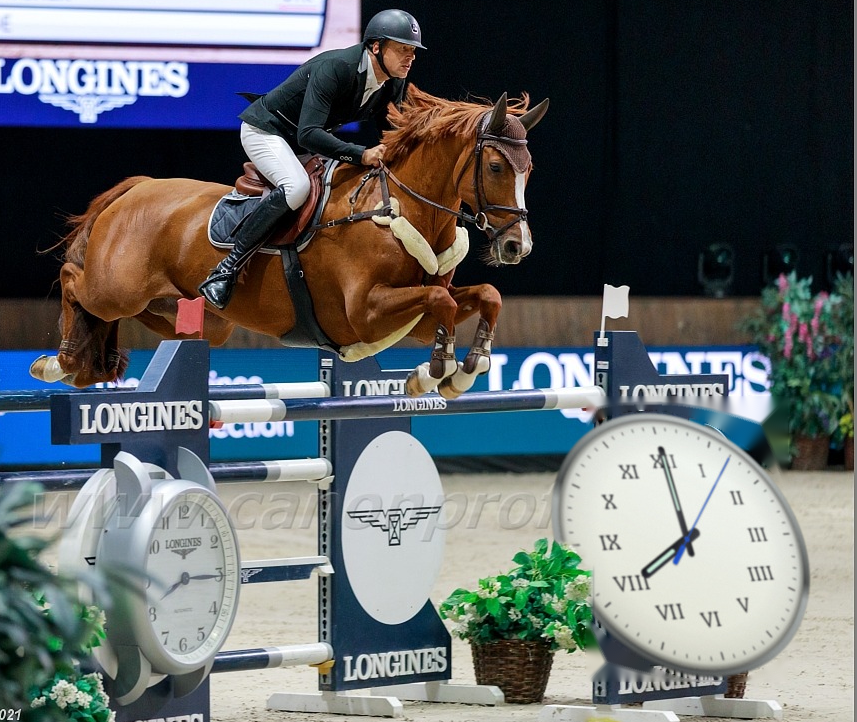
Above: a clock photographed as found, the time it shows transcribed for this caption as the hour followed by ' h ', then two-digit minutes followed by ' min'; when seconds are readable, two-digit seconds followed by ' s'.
8 h 00 min 07 s
